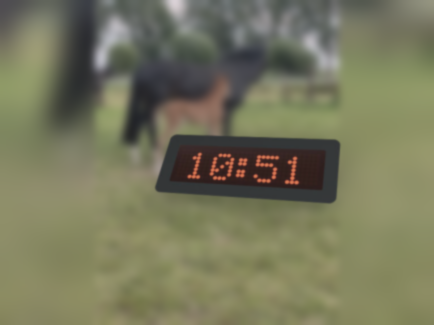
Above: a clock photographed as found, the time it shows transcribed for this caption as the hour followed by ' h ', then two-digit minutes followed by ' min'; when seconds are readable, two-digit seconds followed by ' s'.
10 h 51 min
